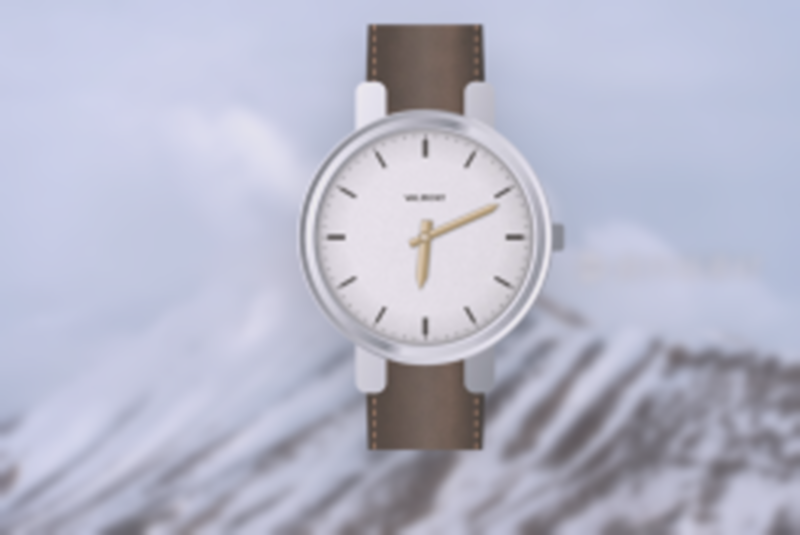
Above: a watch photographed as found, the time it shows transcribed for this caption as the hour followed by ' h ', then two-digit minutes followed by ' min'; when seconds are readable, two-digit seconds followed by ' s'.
6 h 11 min
